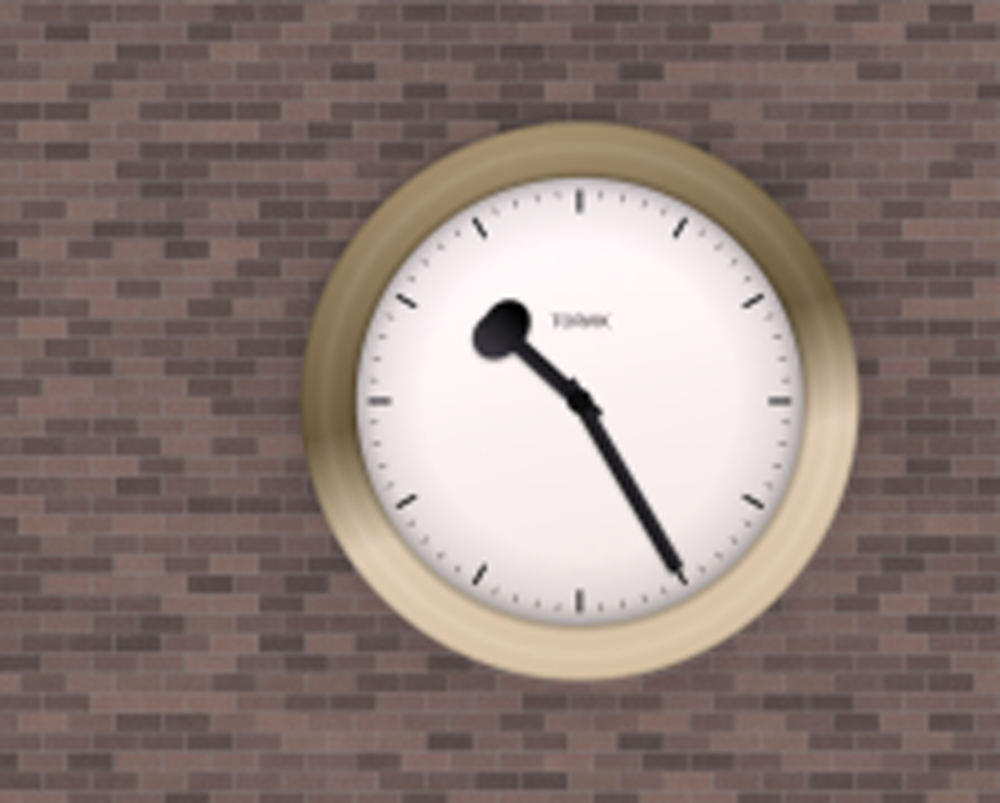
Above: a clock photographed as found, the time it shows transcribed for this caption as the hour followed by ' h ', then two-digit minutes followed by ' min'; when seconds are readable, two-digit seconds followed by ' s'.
10 h 25 min
